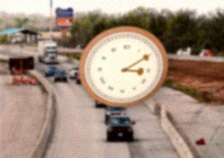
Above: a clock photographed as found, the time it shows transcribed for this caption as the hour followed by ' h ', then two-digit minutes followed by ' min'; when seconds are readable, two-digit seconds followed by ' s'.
3 h 09 min
